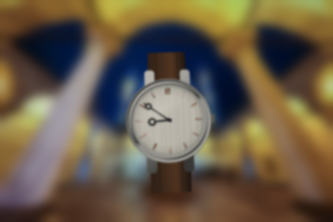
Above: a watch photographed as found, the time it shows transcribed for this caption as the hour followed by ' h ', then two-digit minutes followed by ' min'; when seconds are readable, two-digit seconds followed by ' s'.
8 h 51 min
